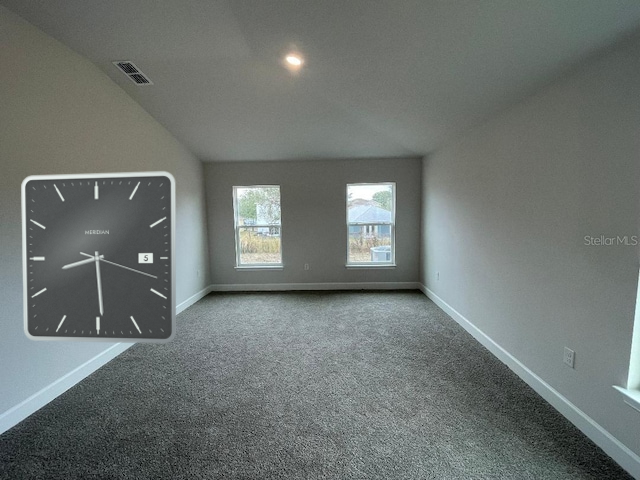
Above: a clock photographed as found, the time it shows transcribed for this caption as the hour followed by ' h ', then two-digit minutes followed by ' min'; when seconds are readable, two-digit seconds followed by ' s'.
8 h 29 min 18 s
